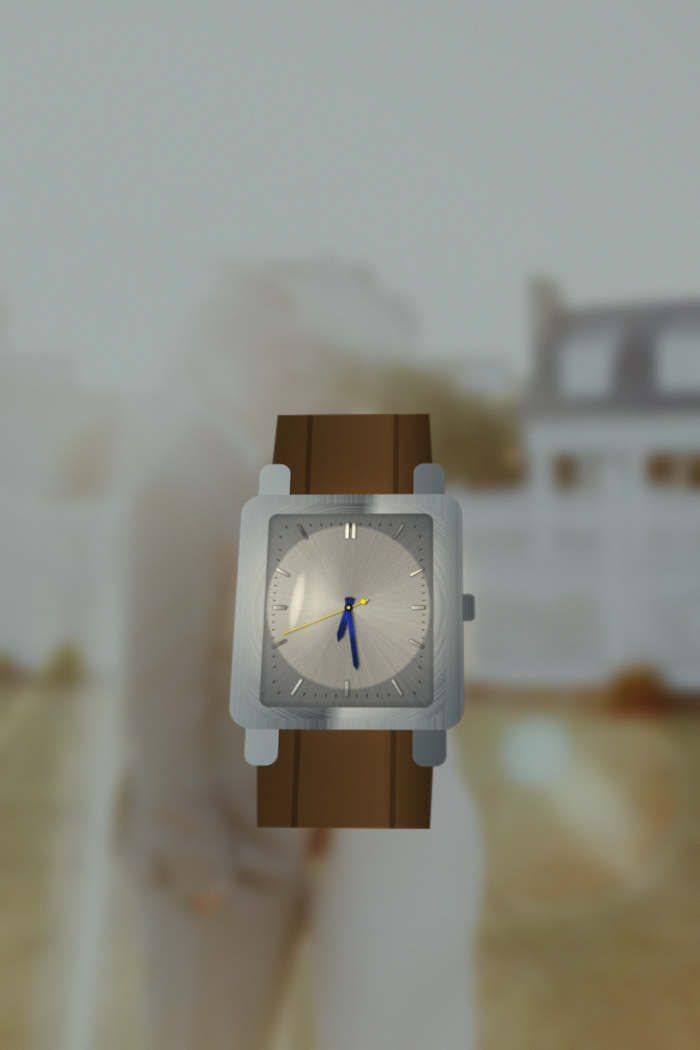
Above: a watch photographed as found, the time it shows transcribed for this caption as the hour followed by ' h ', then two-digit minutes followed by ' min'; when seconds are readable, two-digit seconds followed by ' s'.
6 h 28 min 41 s
